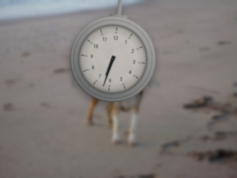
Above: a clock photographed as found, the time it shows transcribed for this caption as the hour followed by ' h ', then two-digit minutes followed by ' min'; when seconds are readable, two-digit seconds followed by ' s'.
6 h 32 min
